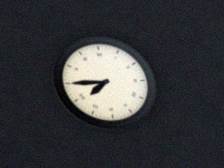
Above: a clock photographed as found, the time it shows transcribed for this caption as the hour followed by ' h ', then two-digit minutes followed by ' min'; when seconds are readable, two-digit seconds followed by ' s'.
7 h 45 min
